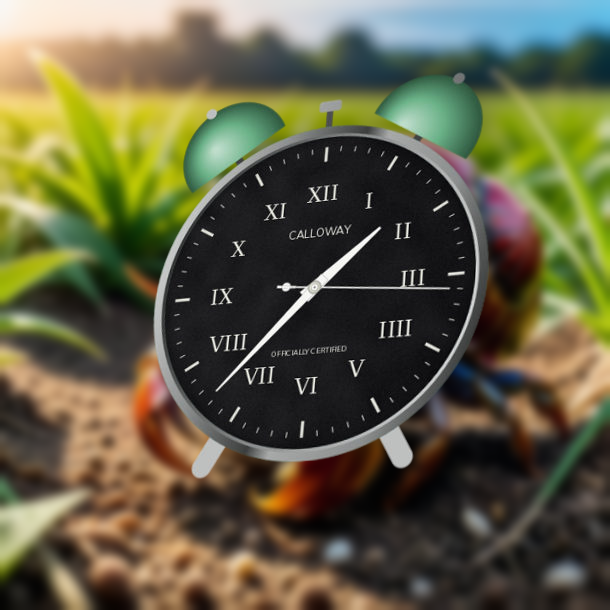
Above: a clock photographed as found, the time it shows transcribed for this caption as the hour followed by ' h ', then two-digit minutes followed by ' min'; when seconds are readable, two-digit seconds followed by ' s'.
1 h 37 min 16 s
